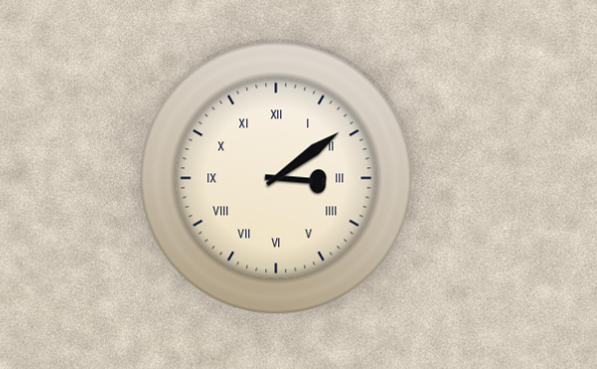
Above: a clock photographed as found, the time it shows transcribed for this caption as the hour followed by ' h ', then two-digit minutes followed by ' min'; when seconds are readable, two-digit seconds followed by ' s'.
3 h 09 min
